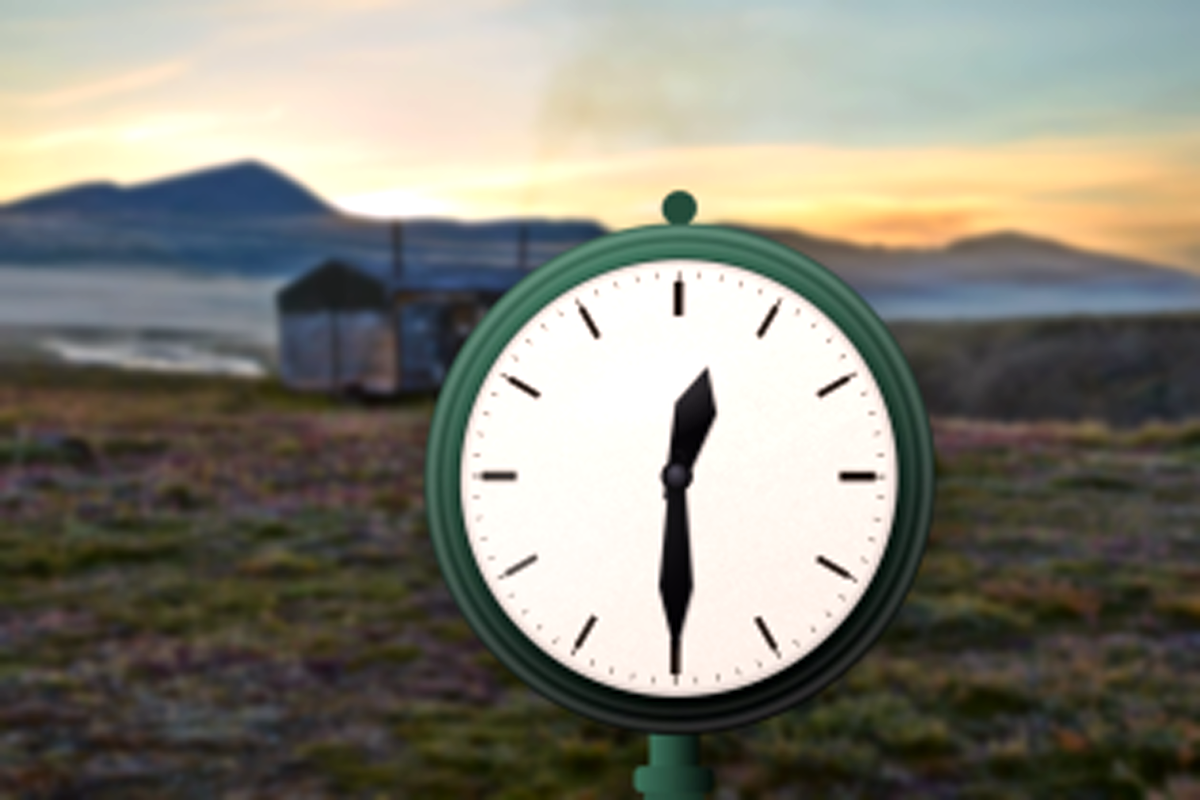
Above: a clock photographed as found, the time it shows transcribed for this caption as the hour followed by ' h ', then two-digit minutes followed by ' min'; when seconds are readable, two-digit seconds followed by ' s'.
12 h 30 min
